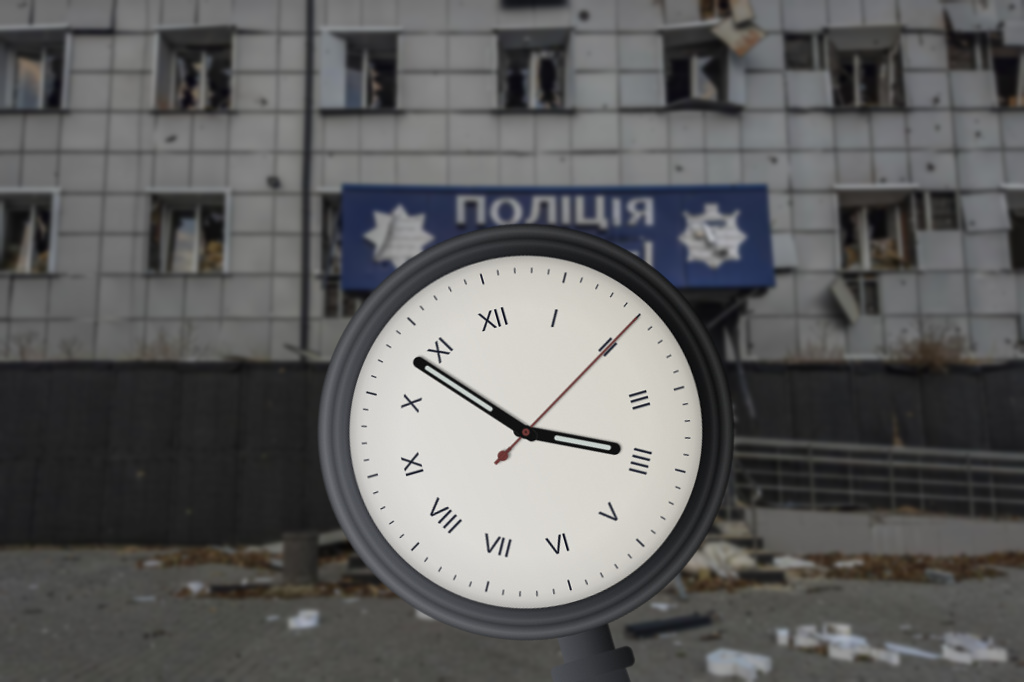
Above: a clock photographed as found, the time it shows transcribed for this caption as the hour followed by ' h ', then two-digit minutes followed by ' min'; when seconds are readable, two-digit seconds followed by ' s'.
3 h 53 min 10 s
